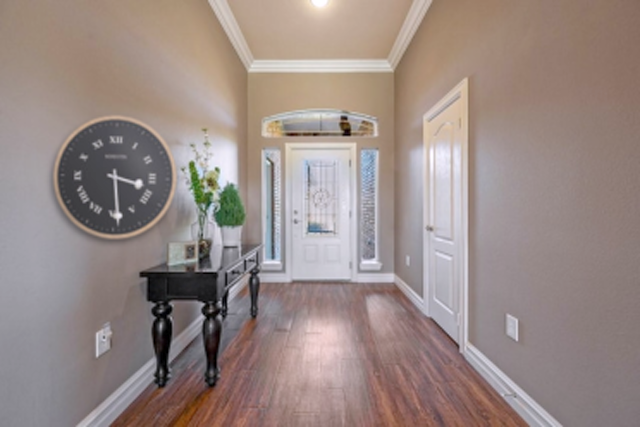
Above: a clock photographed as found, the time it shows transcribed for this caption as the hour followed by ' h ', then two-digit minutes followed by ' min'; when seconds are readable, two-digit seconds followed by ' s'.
3 h 29 min
